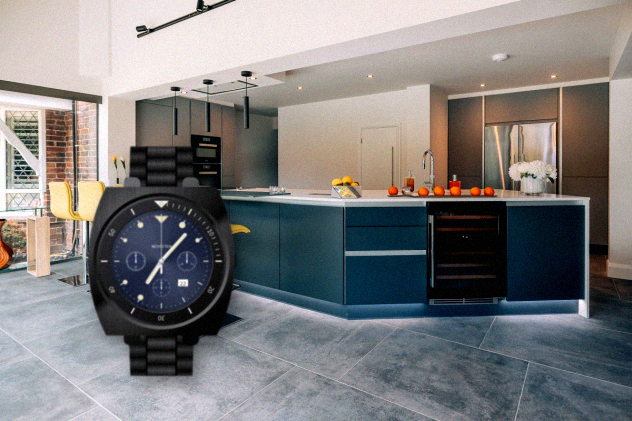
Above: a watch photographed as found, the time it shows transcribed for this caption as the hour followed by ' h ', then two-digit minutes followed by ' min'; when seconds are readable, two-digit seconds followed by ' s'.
7 h 07 min
